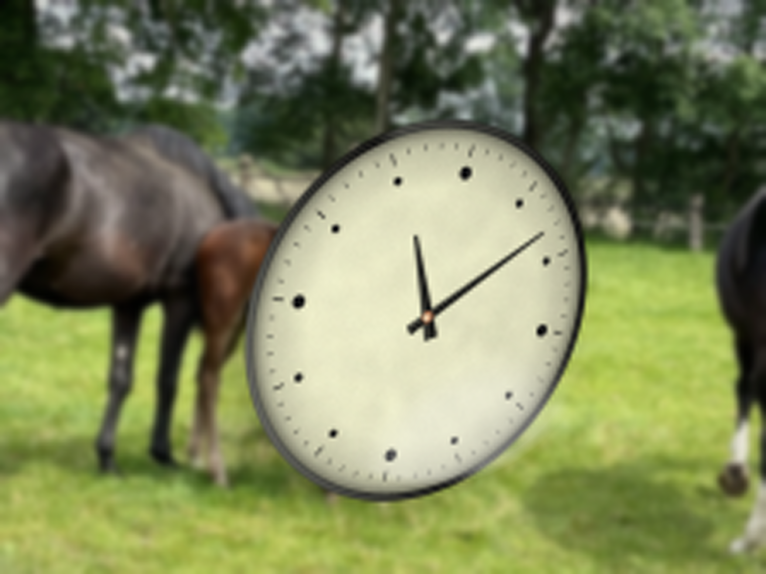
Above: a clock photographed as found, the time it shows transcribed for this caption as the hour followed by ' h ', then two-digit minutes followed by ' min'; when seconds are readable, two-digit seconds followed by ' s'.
11 h 08 min
